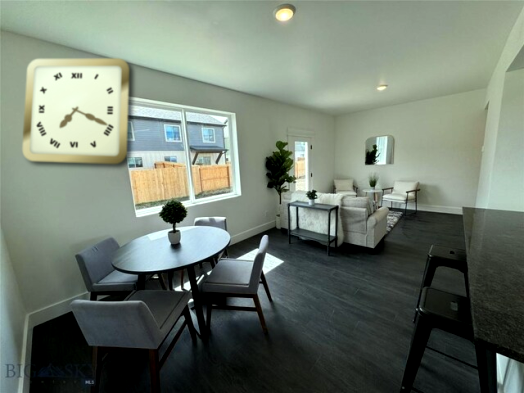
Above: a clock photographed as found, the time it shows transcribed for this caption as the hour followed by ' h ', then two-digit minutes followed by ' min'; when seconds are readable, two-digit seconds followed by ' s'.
7 h 19 min
